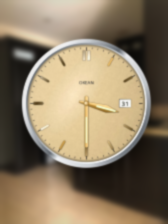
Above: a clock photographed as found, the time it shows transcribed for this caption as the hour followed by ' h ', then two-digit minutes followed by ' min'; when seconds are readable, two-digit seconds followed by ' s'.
3 h 30 min
